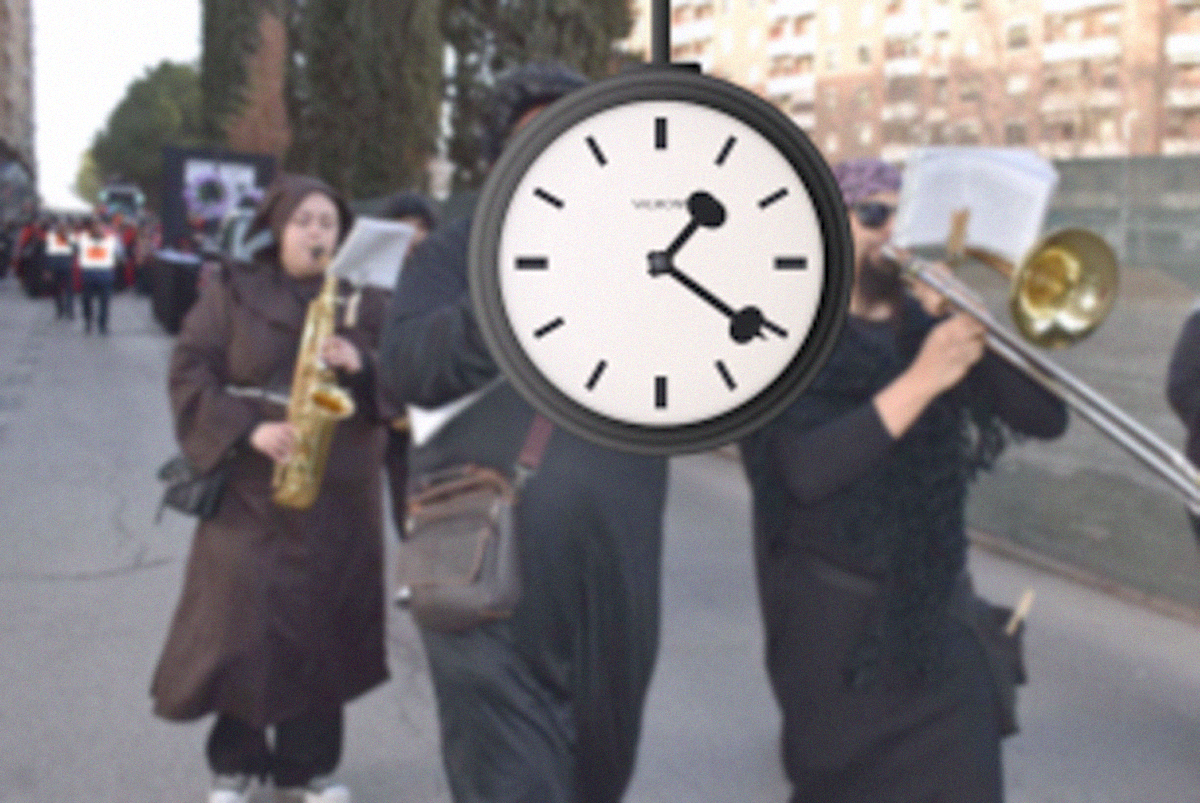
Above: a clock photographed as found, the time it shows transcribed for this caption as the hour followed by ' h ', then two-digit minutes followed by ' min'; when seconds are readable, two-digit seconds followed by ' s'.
1 h 21 min
